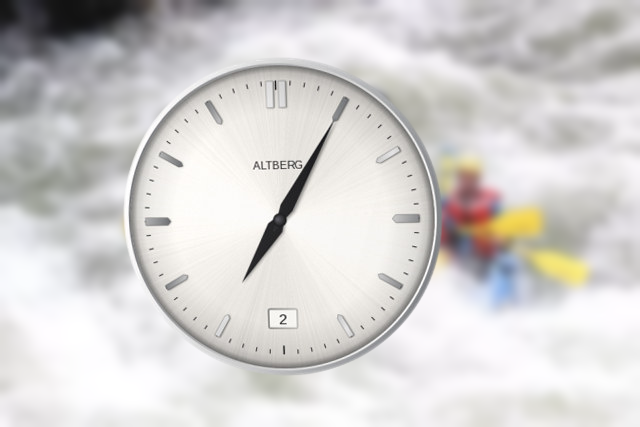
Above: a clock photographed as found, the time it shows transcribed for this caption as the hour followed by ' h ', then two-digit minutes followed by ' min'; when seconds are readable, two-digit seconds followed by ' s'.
7 h 05 min
